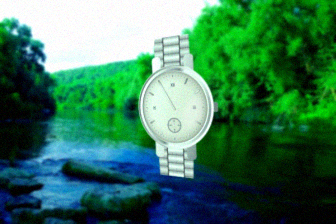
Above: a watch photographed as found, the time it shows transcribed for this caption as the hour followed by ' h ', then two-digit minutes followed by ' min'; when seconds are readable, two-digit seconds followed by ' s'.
10 h 55 min
